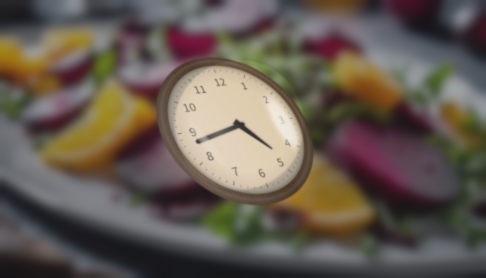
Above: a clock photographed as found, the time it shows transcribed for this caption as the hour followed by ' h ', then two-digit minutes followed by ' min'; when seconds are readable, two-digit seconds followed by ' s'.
4 h 43 min
